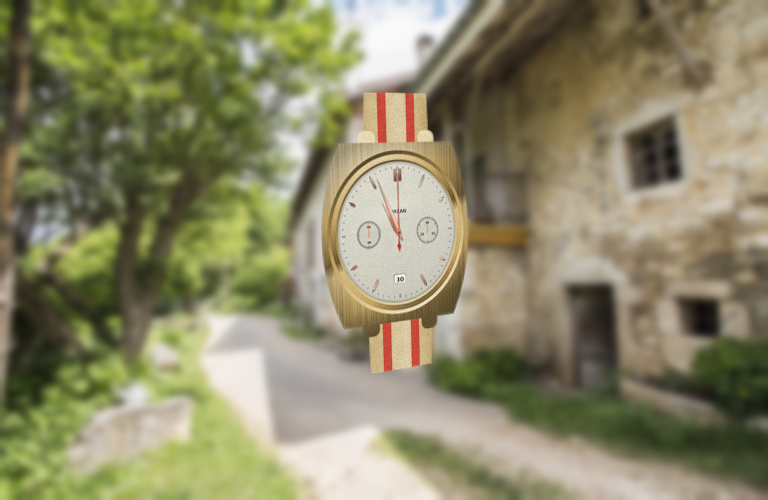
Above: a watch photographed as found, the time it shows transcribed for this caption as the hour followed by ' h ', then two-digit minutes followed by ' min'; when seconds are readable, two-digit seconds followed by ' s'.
10 h 56 min
